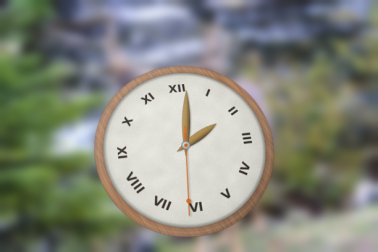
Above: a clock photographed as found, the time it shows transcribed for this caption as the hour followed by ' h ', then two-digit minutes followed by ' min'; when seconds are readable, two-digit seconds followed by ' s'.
2 h 01 min 31 s
